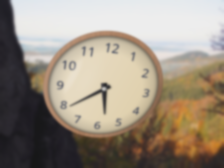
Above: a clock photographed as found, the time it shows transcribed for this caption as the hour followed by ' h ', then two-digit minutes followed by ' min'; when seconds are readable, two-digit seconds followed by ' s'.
5 h 39 min
